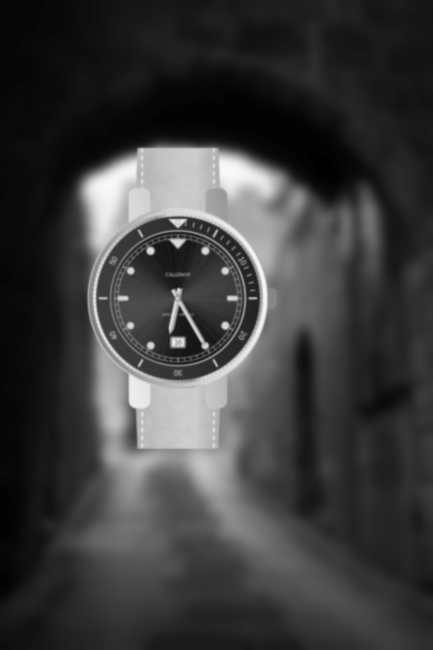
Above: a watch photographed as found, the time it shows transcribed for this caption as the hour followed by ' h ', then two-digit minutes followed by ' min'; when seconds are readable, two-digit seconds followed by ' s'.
6 h 25 min
